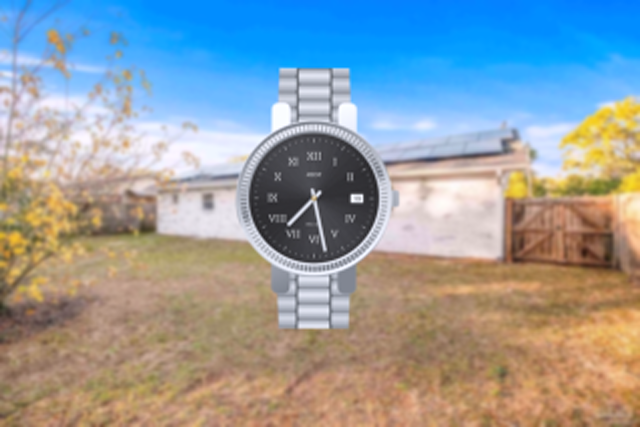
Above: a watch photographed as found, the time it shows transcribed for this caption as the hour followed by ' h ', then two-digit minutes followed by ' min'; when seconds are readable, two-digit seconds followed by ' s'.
7 h 28 min
